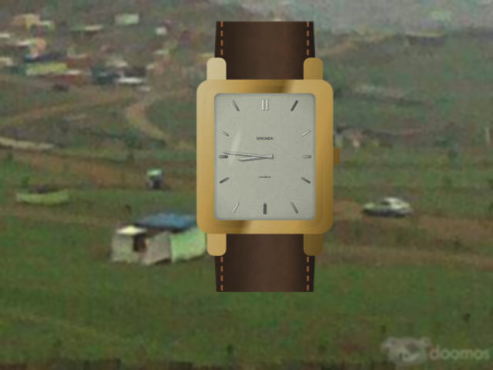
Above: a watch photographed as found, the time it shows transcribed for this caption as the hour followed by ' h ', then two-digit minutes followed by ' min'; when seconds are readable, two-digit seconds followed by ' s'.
8 h 46 min
